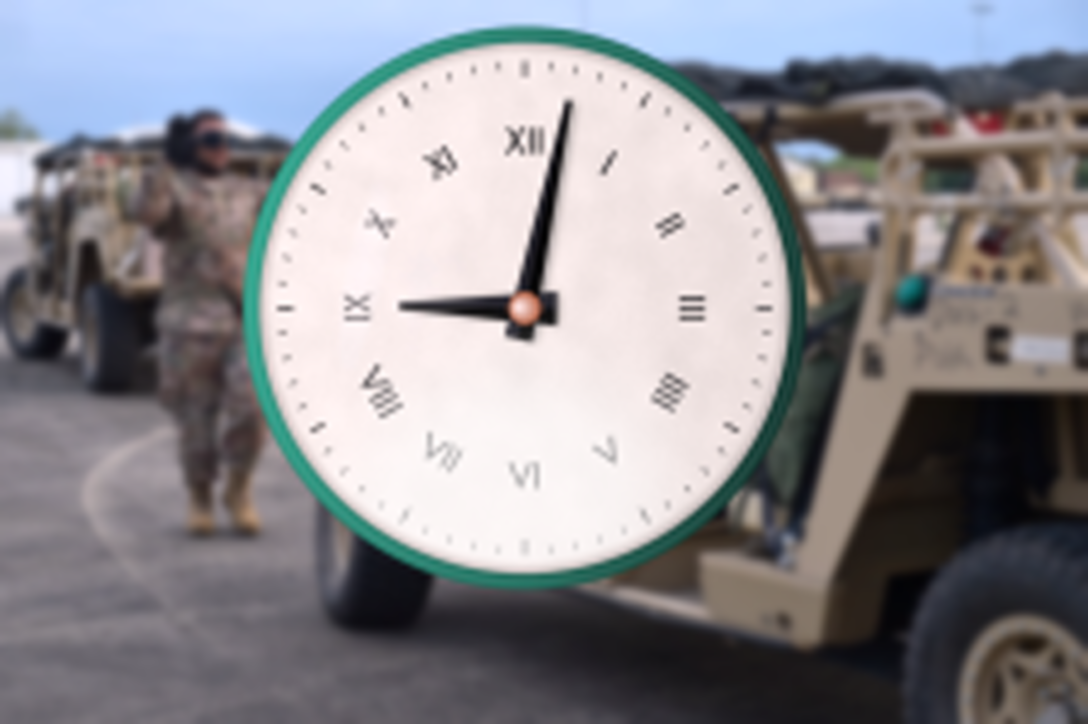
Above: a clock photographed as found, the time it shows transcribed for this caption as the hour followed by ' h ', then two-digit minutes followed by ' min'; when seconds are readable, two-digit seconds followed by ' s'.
9 h 02 min
